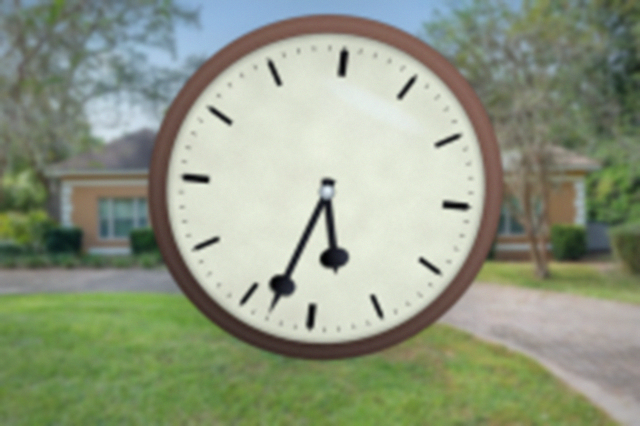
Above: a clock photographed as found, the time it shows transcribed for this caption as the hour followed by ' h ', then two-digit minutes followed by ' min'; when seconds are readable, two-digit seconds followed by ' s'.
5 h 33 min
